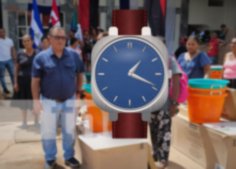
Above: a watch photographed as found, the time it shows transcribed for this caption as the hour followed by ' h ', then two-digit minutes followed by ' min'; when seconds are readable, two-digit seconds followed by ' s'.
1 h 19 min
